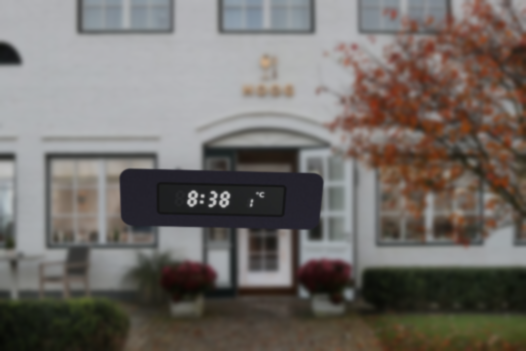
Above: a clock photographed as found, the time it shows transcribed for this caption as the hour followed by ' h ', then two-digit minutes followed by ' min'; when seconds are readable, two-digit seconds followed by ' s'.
8 h 38 min
